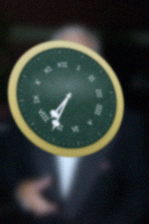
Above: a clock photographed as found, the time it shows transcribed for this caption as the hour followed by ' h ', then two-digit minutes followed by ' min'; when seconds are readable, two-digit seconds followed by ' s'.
7 h 36 min
